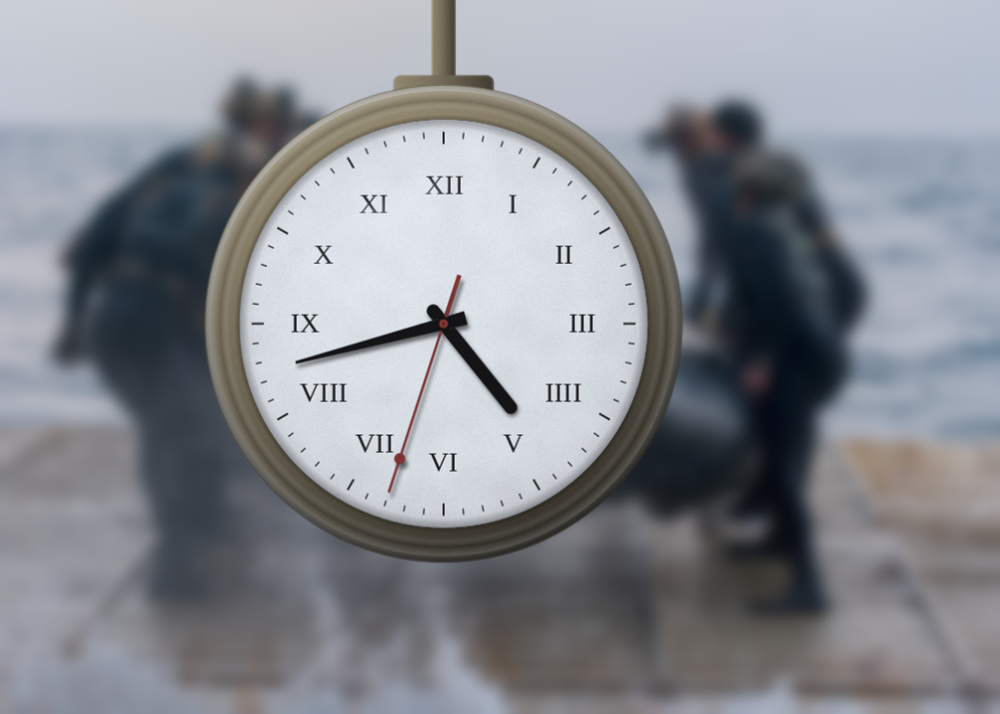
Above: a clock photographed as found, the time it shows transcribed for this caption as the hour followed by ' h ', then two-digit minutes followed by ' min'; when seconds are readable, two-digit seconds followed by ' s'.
4 h 42 min 33 s
